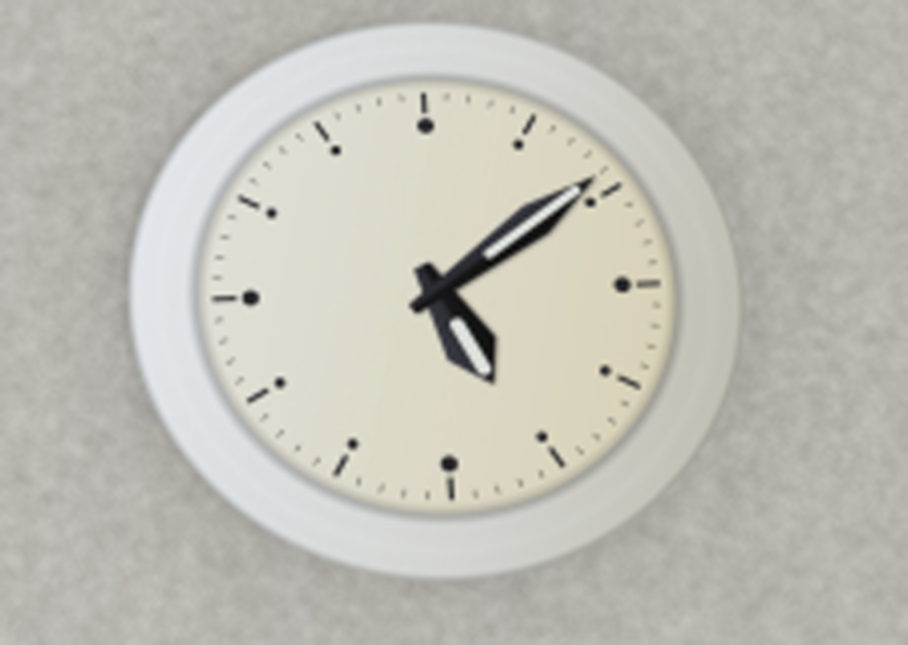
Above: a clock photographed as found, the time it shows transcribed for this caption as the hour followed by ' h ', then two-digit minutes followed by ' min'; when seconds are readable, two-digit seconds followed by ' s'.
5 h 09 min
